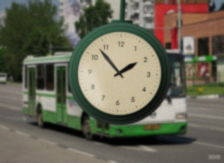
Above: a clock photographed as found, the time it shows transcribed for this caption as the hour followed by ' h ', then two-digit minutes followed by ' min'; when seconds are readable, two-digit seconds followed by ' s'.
1 h 53 min
